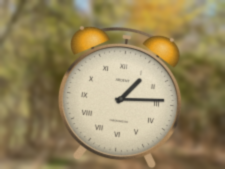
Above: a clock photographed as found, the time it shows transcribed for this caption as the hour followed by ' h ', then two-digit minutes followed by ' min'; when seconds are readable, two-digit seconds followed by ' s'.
1 h 14 min
